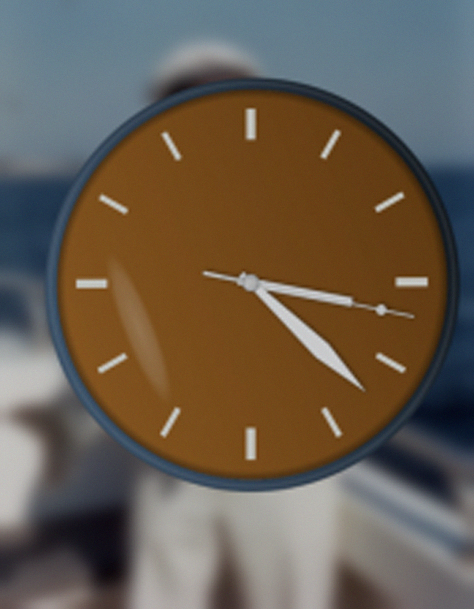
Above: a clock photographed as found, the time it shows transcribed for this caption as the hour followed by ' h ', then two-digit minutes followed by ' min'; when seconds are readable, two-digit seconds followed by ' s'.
3 h 22 min 17 s
